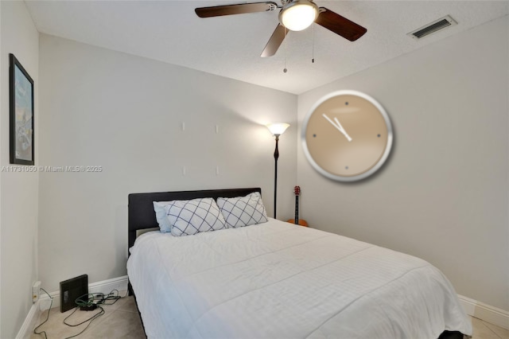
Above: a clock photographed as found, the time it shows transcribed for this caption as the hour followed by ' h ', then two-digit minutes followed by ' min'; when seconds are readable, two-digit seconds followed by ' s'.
10 h 52 min
